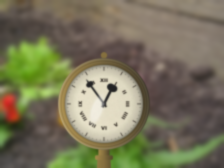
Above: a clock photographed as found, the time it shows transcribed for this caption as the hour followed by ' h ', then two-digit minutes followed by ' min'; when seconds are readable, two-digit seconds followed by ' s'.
12 h 54 min
